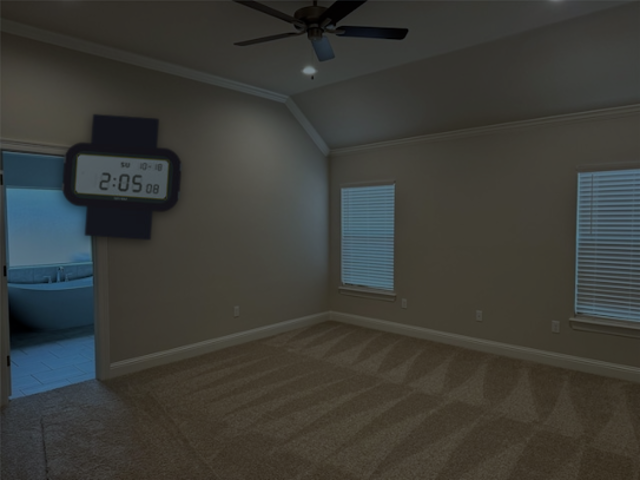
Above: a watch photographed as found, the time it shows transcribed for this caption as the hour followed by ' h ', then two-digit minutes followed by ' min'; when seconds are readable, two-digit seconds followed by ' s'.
2 h 05 min 08 s
